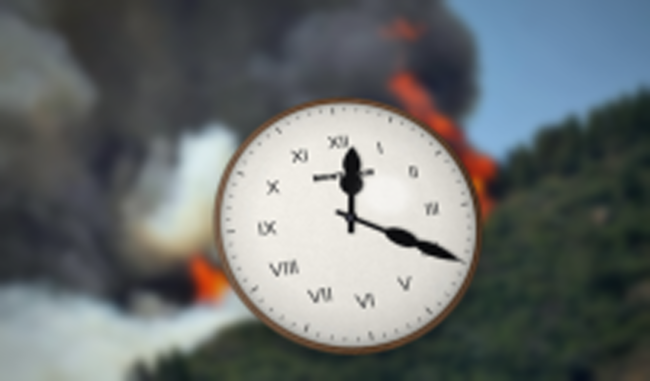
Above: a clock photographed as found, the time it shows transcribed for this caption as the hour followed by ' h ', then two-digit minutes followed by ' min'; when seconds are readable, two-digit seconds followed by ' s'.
12 h 20 min
